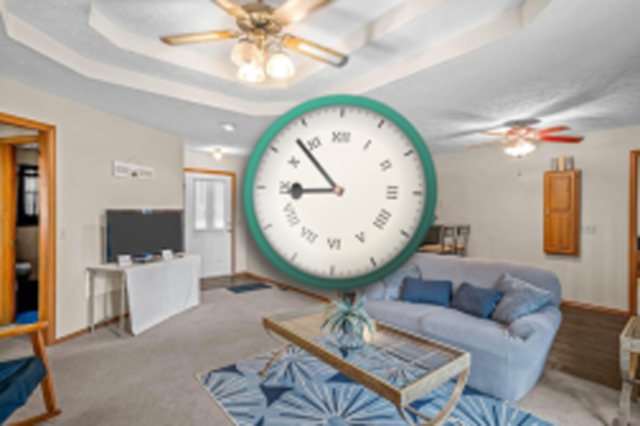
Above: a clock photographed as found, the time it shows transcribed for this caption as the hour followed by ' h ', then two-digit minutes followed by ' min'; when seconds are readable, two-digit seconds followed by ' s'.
8 h 53 min
